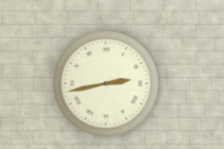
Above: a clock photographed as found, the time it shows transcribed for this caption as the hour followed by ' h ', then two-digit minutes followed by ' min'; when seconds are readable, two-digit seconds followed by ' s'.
2 h 43 min
